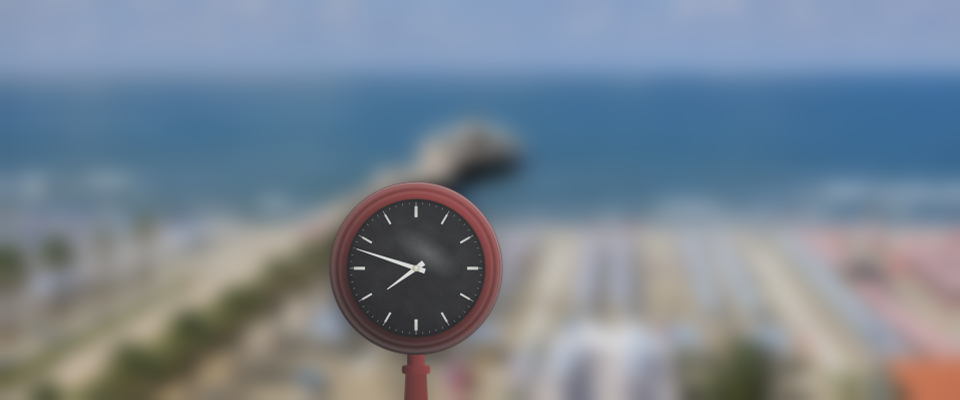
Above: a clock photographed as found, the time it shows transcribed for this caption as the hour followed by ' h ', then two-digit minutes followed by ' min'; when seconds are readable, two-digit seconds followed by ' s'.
7 h 48 min
